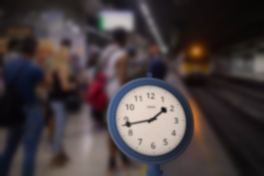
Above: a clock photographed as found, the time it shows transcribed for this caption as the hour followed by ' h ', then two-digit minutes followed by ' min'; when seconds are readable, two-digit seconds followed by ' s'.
1 h 43 min
